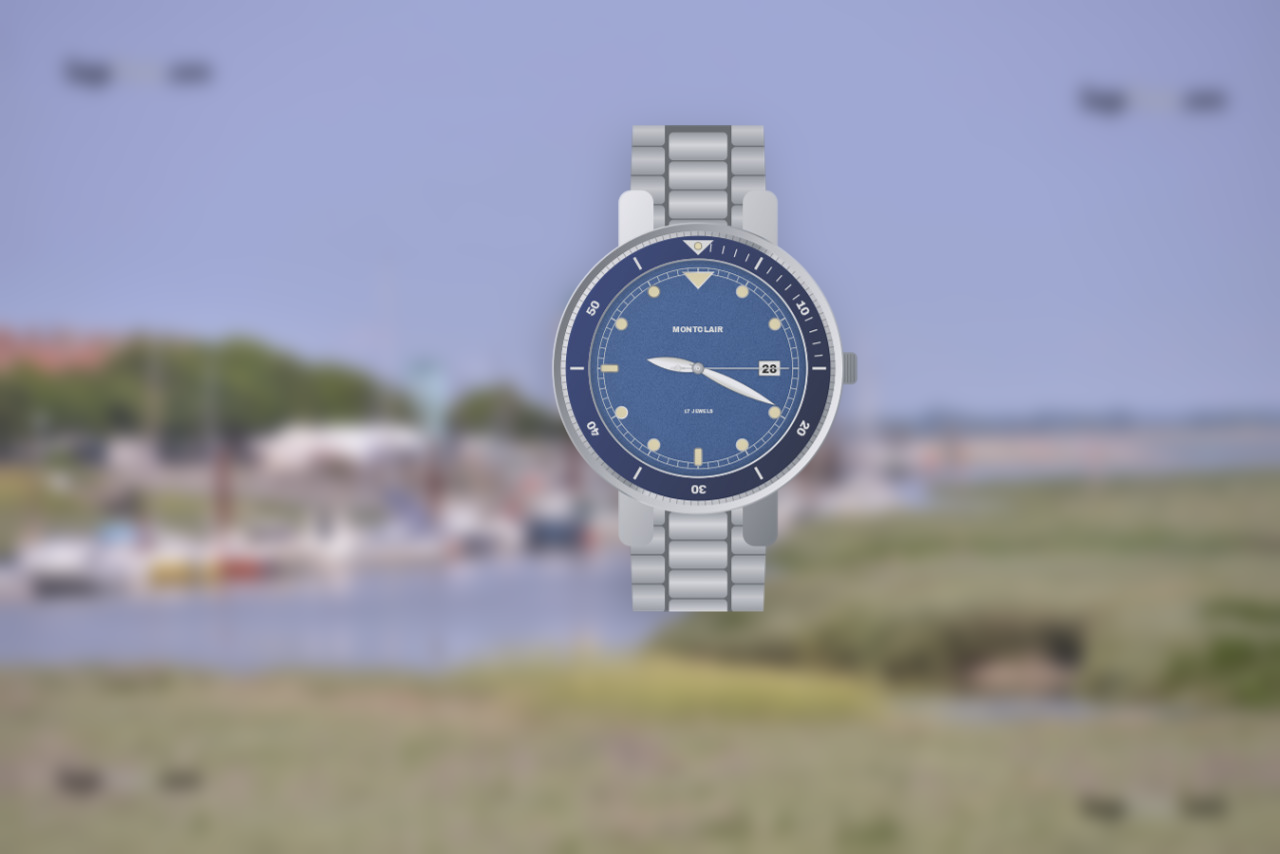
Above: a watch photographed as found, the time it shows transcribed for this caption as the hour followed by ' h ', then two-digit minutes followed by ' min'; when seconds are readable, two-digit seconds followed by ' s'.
9 h 19 min 15 s
